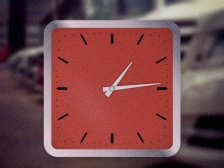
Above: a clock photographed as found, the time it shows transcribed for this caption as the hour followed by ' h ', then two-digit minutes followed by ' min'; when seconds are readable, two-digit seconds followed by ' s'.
1 h 14 min
